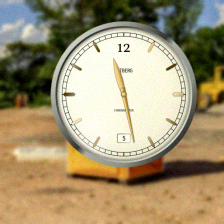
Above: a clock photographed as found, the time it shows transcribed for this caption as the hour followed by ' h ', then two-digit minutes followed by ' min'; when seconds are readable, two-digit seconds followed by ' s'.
11 h 28 min
